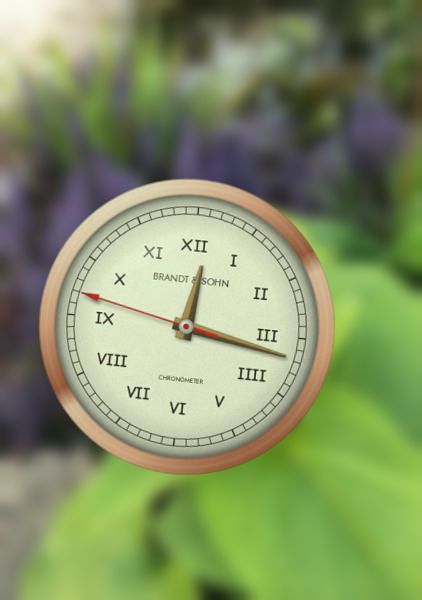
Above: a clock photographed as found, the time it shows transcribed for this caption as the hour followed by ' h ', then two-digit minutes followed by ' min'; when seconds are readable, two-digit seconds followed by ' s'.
12 h 16 min 47 s
